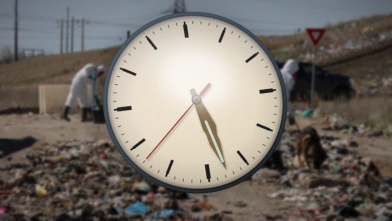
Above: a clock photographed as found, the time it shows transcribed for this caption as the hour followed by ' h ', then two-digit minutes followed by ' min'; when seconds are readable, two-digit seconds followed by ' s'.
5 h 27 min 38 s
